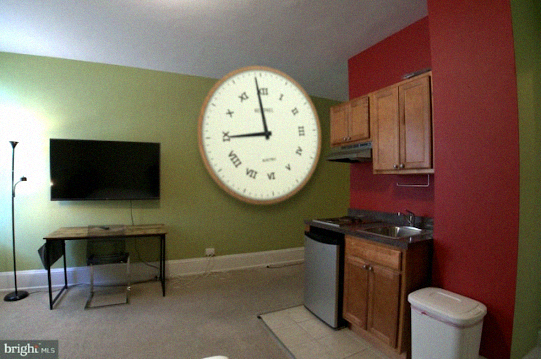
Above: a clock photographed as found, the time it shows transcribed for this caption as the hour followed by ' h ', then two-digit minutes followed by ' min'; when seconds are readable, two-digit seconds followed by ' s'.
8 h 59 min
